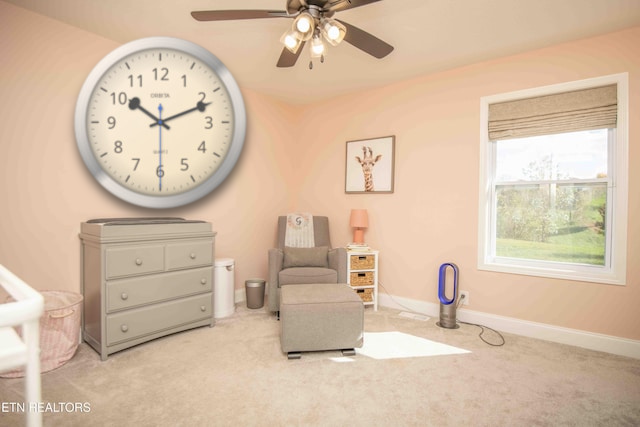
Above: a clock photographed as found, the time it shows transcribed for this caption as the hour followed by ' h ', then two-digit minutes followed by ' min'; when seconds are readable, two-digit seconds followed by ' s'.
10 h 11 min 30 s
